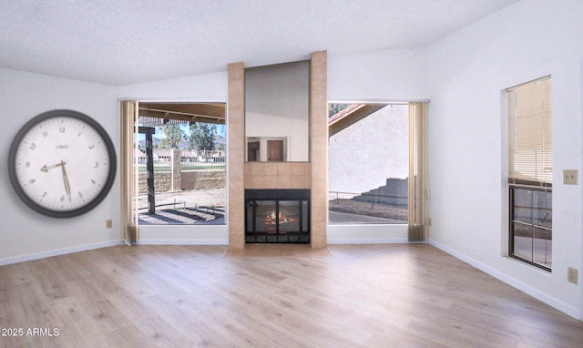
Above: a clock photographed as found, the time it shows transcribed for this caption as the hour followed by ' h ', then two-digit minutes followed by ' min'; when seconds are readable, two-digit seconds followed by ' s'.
8 h 28 min
